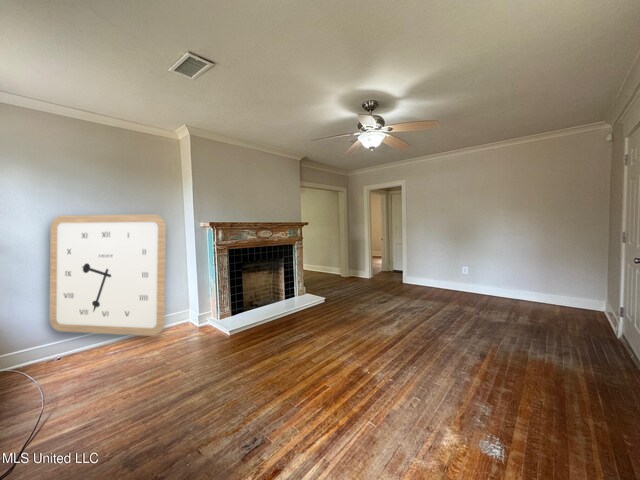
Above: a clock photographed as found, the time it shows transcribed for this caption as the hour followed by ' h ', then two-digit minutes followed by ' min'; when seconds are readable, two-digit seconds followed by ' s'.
9 h 33 min
